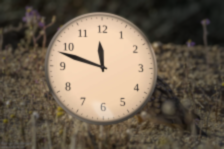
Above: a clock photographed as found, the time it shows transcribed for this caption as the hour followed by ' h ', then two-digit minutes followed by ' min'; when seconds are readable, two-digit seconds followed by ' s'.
11 h 48 min
